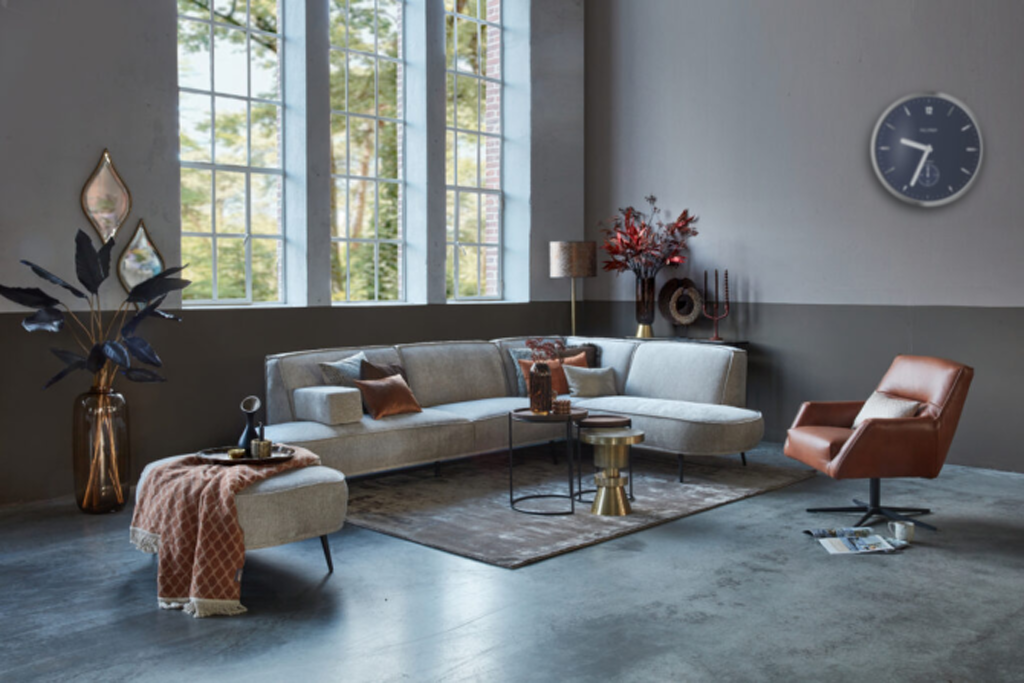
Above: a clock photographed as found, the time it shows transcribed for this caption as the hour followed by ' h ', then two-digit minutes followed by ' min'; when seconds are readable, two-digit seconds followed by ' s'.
9 h 34 min
